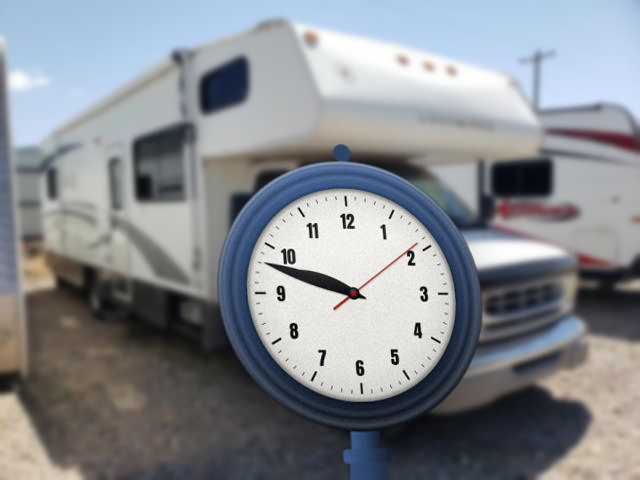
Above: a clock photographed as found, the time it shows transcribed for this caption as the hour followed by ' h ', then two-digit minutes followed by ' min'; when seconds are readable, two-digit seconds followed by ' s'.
9 h 48 min 09 s
